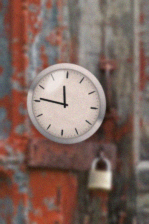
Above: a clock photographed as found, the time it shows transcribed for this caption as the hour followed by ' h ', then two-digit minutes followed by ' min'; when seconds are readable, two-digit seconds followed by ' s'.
11 h 46 min
